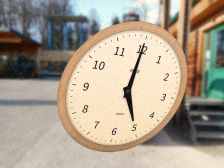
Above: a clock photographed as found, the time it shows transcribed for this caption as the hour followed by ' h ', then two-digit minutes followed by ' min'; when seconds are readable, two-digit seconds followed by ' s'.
5 h 00 min
